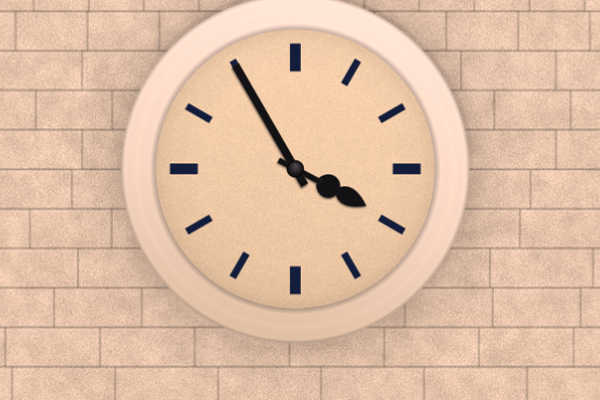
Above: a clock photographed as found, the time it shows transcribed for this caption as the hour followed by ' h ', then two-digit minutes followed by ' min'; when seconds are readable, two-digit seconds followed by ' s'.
3 h 55 min
